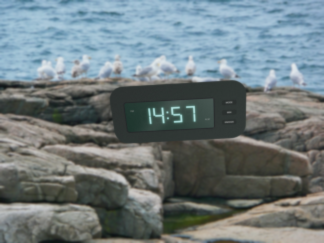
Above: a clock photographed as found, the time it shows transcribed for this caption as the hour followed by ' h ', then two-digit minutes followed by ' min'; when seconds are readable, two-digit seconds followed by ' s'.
14 h 57 min
